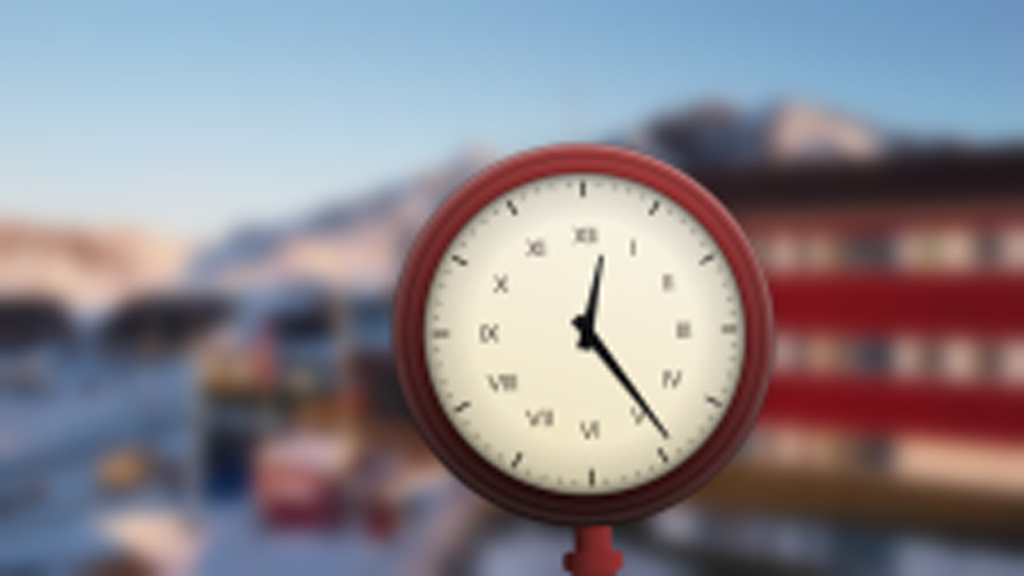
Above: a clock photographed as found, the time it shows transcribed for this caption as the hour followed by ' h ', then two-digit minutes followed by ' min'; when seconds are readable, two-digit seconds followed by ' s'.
12 h 24 min
